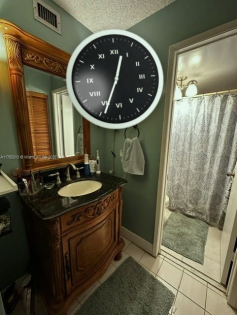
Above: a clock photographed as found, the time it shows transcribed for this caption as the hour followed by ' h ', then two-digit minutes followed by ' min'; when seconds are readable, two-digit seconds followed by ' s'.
12 h 34 min
